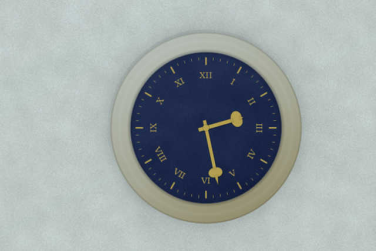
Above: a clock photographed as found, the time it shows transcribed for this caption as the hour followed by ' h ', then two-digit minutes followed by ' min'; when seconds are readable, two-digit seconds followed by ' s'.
2 h 28 min
